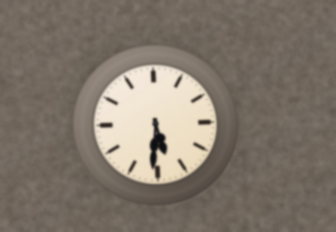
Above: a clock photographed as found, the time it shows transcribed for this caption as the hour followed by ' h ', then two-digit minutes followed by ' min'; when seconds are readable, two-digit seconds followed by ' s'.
5 h 31 min
